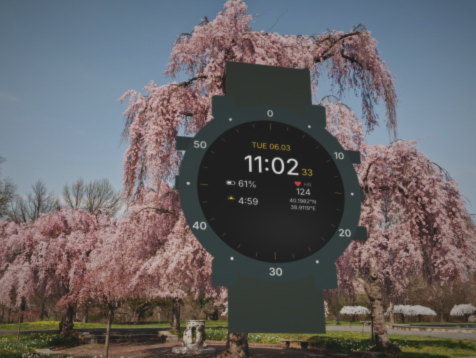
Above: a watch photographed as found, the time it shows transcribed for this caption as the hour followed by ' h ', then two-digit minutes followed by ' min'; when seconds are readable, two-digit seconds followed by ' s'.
11 h 02 min 33 s
